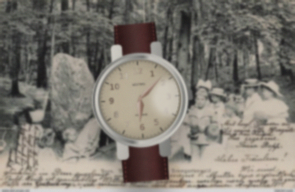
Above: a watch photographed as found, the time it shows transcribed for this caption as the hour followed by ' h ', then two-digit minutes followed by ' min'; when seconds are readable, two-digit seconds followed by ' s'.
6 h 08 min
